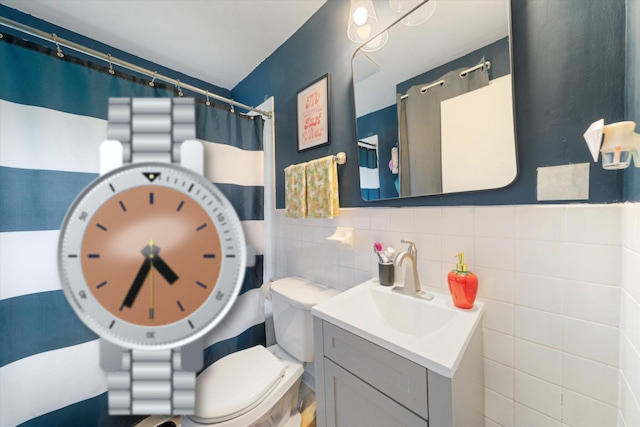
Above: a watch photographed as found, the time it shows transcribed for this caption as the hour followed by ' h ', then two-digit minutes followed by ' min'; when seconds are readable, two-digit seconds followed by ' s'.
4 h 34 min 30 s
